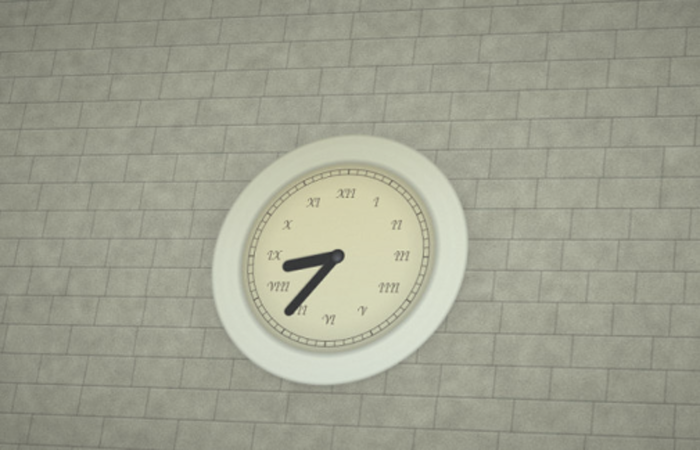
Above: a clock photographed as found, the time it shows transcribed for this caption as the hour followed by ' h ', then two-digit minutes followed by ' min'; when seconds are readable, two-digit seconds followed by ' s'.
8 h 36 min
